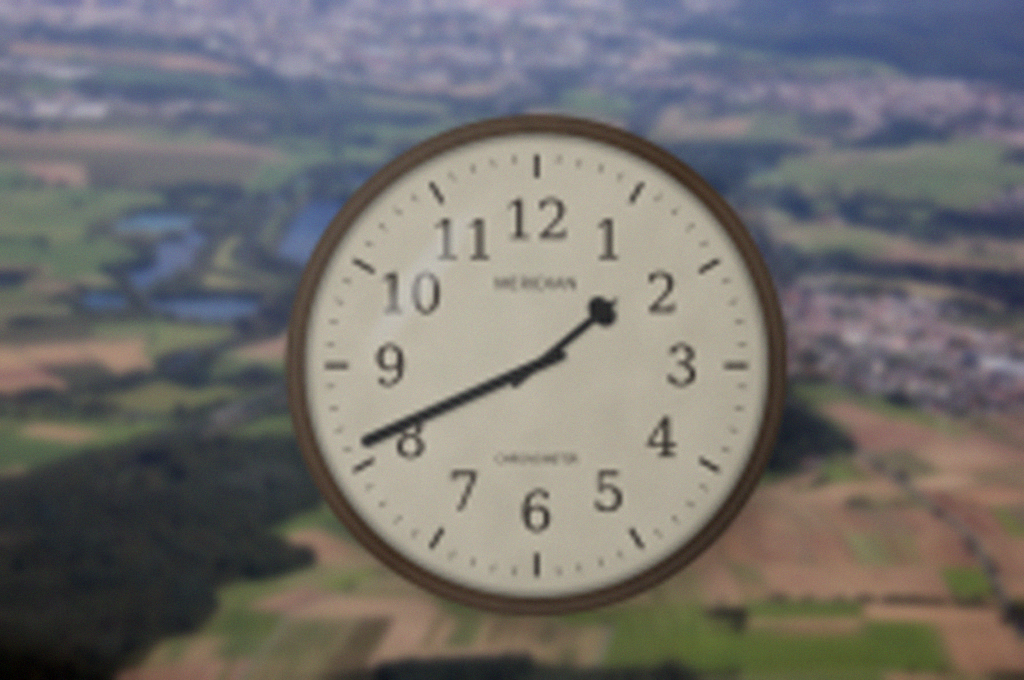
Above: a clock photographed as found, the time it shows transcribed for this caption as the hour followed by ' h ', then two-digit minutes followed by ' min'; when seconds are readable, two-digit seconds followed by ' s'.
1 h 41 min
